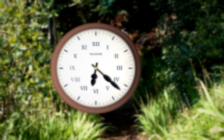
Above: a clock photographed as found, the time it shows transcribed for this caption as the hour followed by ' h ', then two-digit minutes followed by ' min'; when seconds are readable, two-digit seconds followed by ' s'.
6 h 22 min
